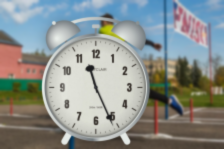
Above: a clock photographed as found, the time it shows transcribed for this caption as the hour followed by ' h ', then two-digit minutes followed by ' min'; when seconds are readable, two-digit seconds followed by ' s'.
11 h 26 min
